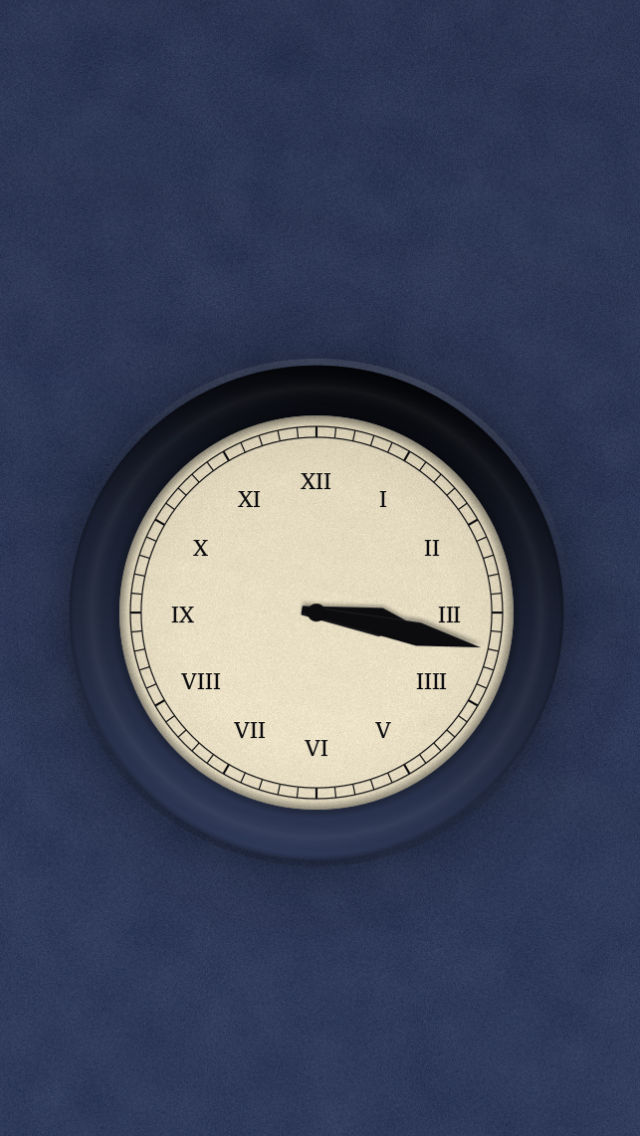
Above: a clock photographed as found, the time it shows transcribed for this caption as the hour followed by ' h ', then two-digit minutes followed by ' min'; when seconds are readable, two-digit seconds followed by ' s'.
3 h 17 min
